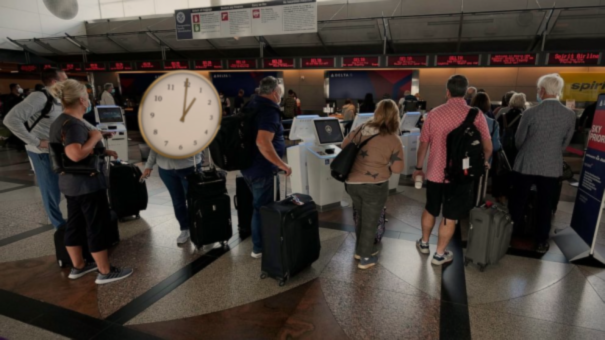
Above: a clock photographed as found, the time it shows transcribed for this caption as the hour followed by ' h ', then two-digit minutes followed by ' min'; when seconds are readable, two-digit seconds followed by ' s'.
1 h 00 min
